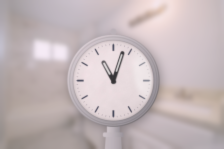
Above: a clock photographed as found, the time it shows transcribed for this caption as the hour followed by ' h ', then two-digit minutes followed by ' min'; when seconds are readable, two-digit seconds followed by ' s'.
11 h 03 min
